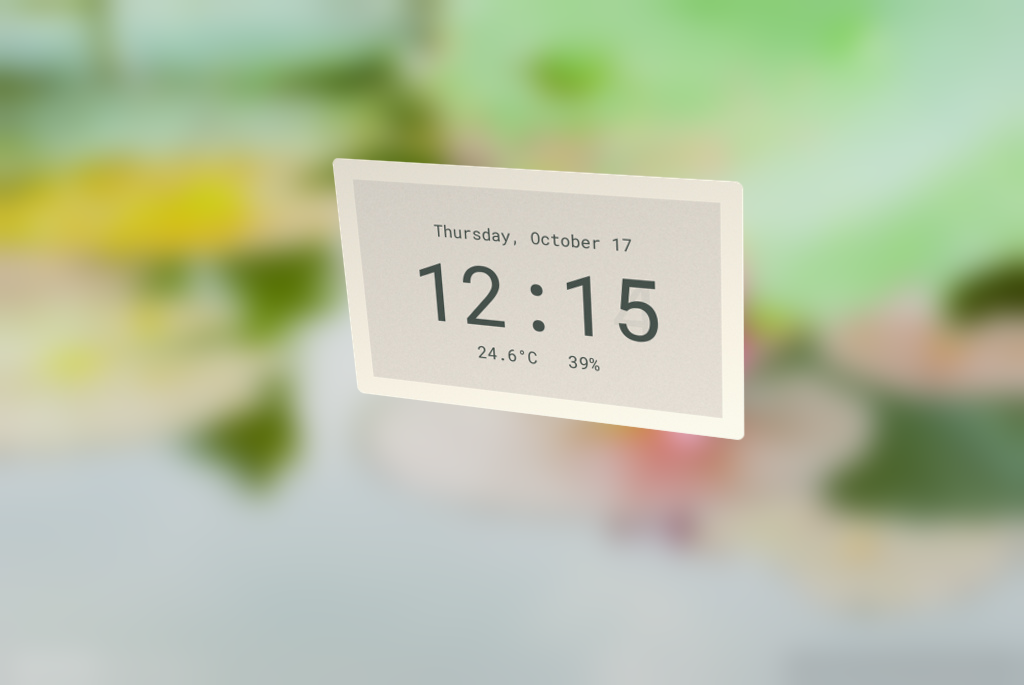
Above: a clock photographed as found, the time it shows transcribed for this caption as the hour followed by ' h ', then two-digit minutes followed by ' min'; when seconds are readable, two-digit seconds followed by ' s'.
12 h 15 min
